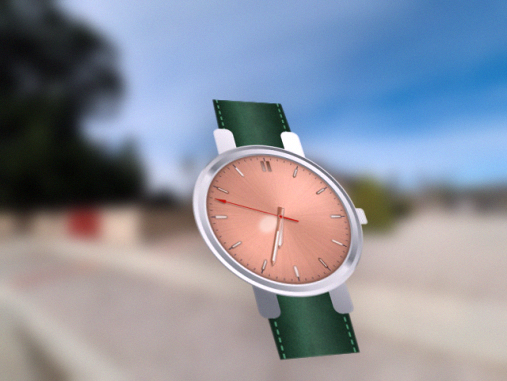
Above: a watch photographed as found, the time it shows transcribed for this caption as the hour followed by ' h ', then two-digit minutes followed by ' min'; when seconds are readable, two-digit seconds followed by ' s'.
6 h 33 min 48 s
